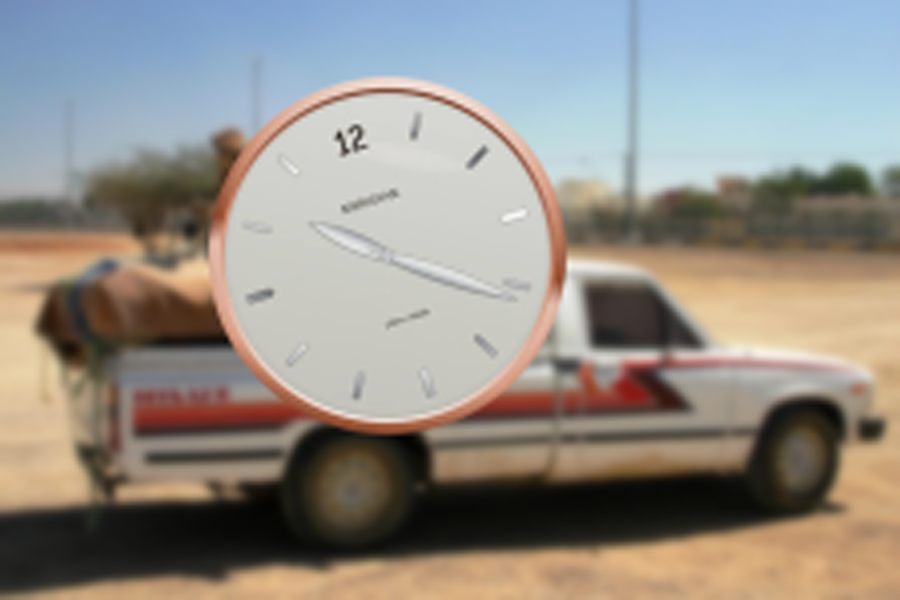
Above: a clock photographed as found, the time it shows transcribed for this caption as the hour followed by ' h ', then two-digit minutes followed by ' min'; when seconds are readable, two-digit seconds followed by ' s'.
10 h 21 min
